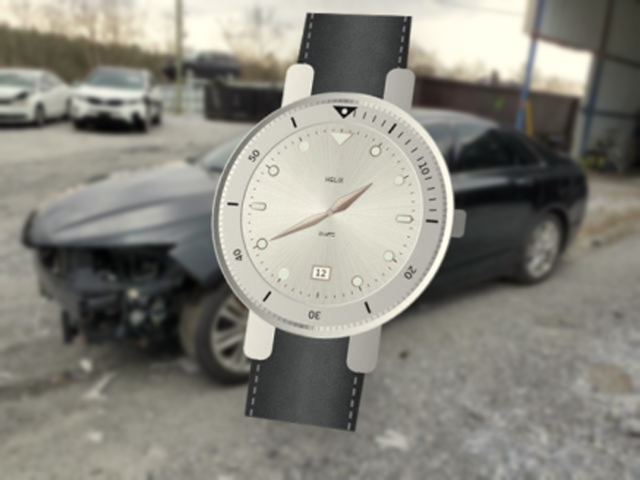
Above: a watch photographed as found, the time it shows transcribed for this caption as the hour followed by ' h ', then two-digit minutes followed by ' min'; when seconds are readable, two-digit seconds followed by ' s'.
1 h 40 min
